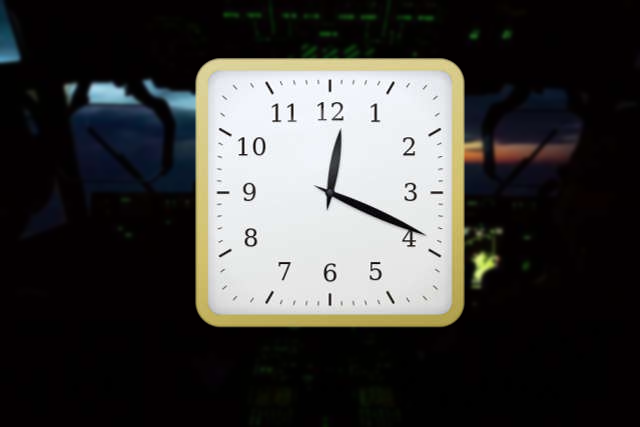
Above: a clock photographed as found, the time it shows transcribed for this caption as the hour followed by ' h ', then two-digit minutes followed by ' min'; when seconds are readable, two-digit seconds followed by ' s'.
12 h 19 min
